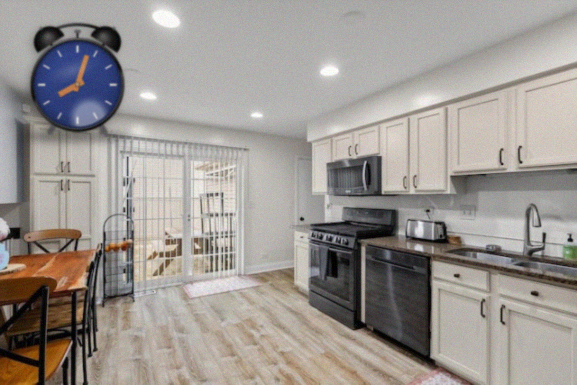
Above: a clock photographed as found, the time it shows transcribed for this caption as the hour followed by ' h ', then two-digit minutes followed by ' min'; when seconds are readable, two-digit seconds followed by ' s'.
8 h 03 min
